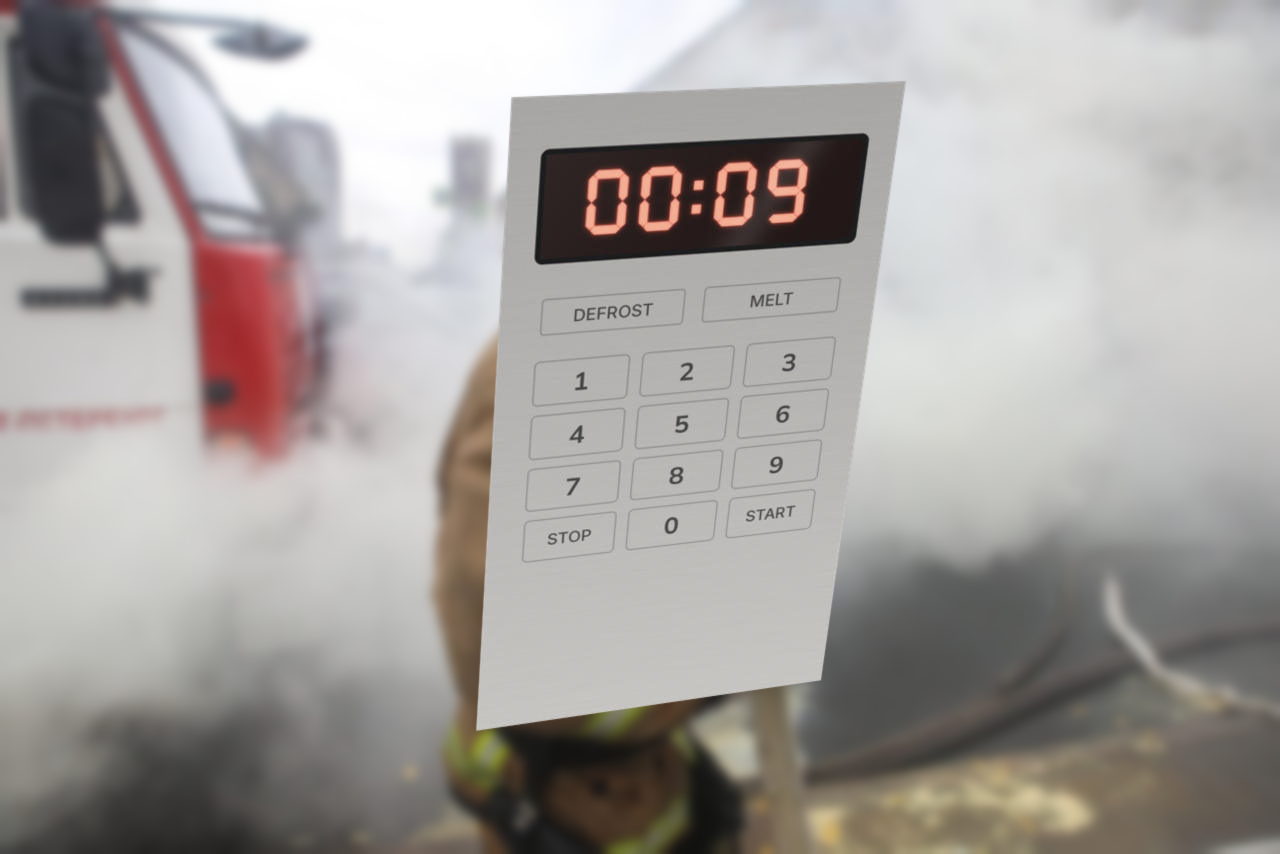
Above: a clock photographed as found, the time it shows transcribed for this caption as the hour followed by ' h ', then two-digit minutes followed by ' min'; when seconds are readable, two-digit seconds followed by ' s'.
0 h 09 min
